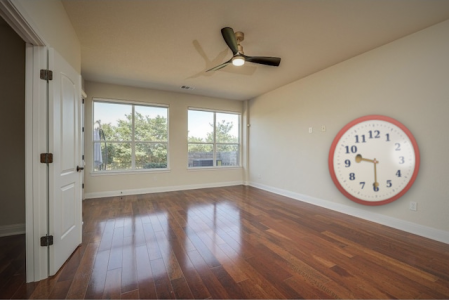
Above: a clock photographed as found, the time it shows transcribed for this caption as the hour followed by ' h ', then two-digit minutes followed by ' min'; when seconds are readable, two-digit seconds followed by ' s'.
9 h 30 min
